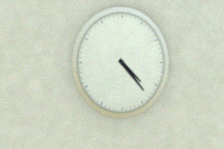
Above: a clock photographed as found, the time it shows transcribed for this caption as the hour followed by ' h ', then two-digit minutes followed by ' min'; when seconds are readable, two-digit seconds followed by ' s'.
4 h 23 min
